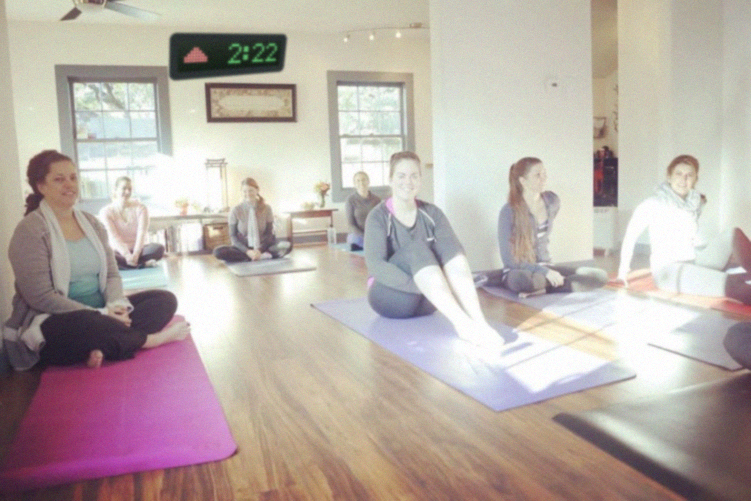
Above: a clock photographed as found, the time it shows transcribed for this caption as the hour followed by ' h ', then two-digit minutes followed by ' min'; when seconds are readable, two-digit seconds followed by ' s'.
2 h 22 min
